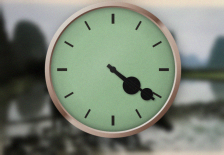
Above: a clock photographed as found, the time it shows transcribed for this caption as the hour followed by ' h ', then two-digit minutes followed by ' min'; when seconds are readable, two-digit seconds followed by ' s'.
4 h 21 min
